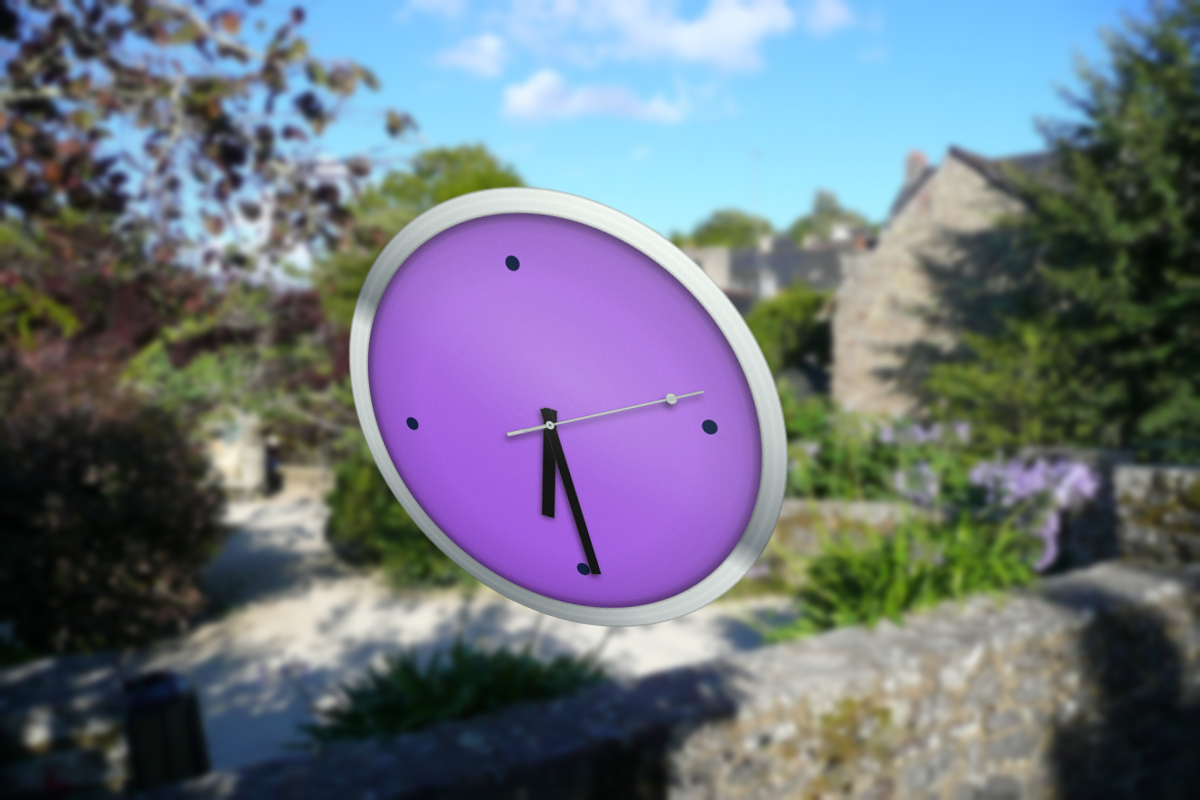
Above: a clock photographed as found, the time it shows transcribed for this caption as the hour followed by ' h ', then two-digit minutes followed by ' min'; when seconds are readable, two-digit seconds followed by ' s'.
6 h 29 min 13 s
